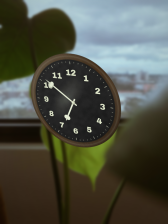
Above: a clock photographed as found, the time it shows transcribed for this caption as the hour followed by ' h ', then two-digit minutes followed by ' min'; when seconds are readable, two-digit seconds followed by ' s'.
6 h 51 min
